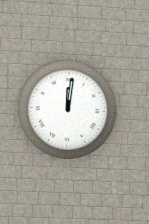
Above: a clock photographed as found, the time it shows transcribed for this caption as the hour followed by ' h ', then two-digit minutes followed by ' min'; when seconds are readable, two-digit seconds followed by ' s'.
12 h 01 min
